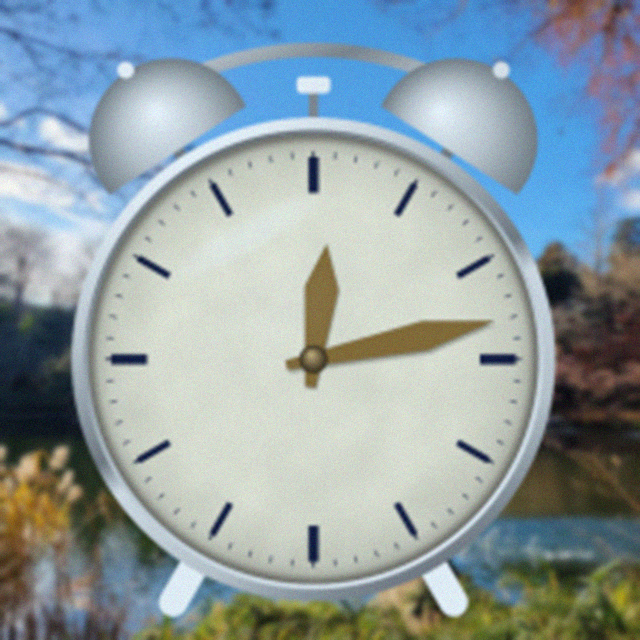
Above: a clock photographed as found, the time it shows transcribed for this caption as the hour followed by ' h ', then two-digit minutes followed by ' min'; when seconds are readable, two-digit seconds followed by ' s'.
12 h 13 min
